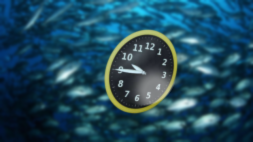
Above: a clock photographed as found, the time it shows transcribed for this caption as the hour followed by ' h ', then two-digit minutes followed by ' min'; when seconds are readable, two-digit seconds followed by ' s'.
9 h 45 min
